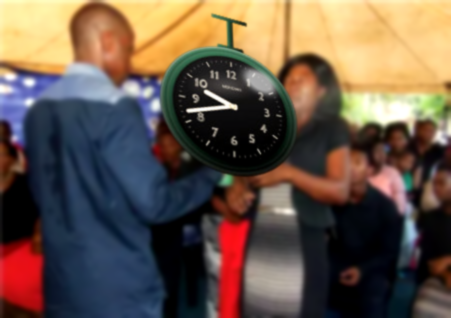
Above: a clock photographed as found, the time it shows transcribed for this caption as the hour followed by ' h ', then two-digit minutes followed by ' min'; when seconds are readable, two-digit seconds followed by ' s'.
9 h 42 min
